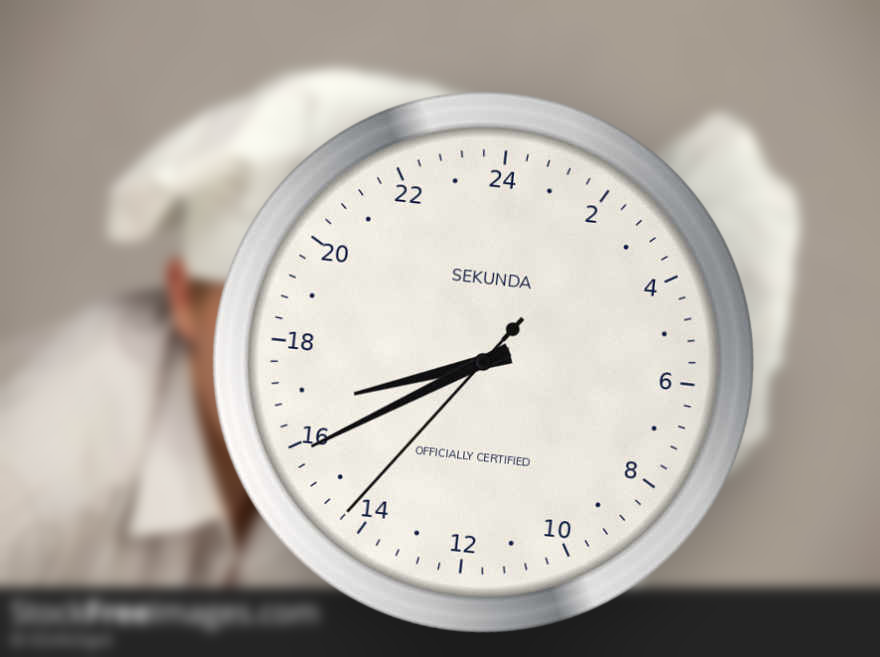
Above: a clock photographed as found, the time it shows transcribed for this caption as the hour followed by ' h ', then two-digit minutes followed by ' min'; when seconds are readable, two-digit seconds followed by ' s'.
16 h 39 min 36 s
